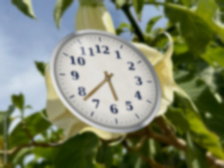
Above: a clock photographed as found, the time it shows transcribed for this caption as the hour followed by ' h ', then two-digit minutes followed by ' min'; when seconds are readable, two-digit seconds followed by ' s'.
5 h 38 min
